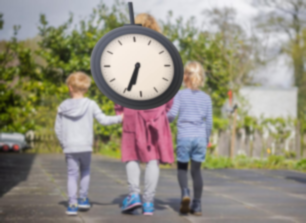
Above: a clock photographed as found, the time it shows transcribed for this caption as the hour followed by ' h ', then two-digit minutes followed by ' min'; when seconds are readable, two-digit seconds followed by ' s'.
6 h 34 min
